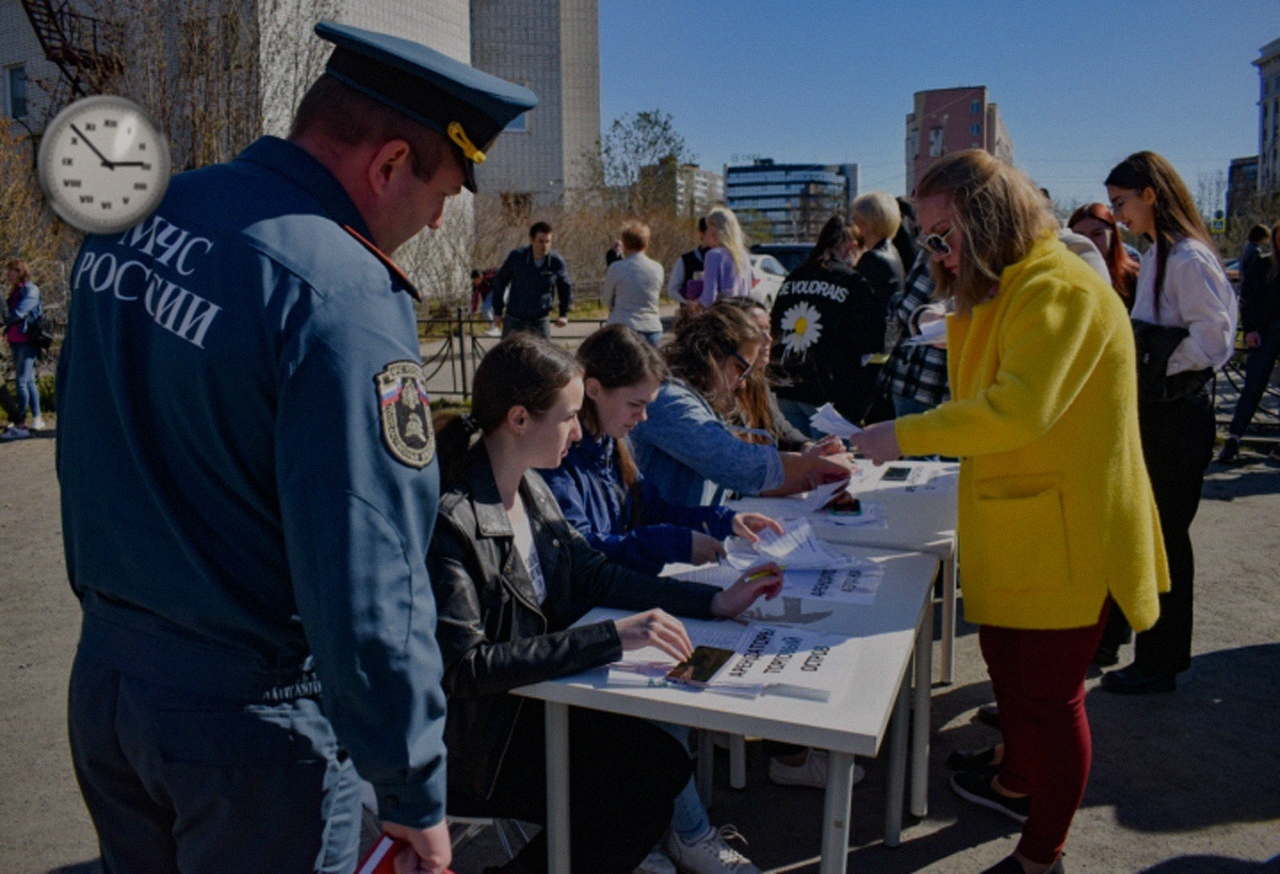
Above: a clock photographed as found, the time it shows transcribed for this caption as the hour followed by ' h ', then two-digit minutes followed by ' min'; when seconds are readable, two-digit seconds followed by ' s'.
2 h 52 min
